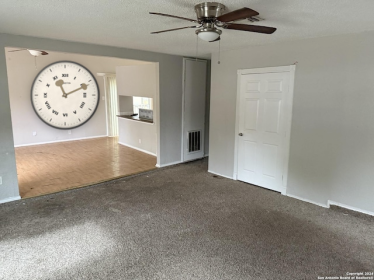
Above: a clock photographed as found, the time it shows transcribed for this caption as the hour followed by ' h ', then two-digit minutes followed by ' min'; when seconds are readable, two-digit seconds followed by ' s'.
11 h 11 min
